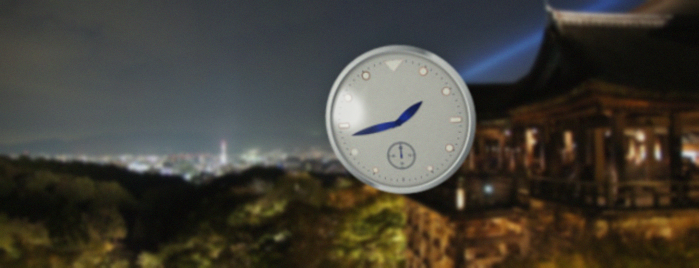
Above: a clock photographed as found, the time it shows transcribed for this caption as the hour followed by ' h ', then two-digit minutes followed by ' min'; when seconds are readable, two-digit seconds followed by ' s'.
1 h 43 min
